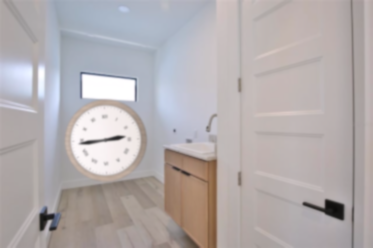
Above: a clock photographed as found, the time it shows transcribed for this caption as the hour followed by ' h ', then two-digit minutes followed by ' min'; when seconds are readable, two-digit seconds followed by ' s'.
2 h 44 min
